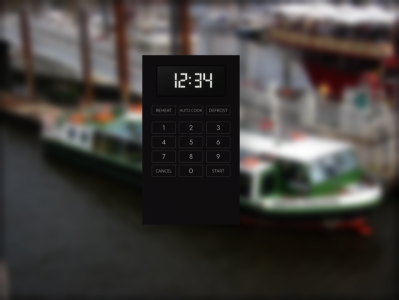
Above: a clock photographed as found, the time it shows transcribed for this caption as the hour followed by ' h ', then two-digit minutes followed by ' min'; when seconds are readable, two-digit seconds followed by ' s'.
12 h 34 min
